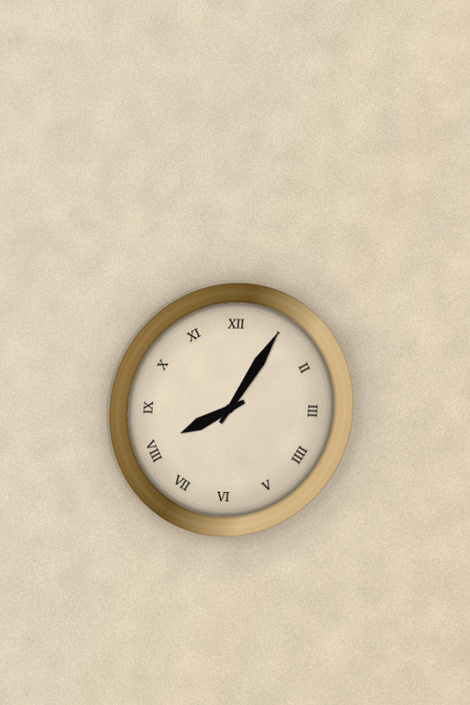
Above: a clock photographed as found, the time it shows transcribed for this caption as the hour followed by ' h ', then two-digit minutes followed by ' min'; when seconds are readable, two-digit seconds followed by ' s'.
8 h 05 min
